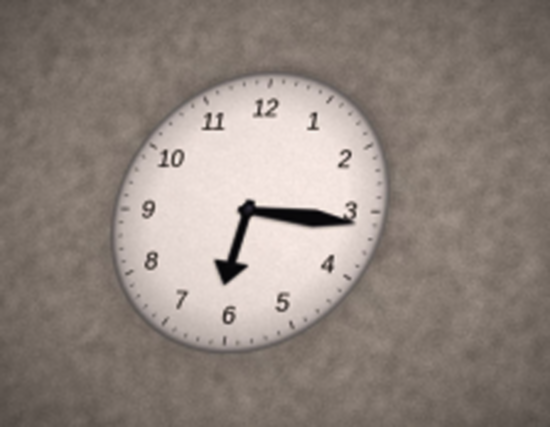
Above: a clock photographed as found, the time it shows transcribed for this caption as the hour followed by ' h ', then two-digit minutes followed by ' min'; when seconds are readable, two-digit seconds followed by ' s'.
6 h 16 min
